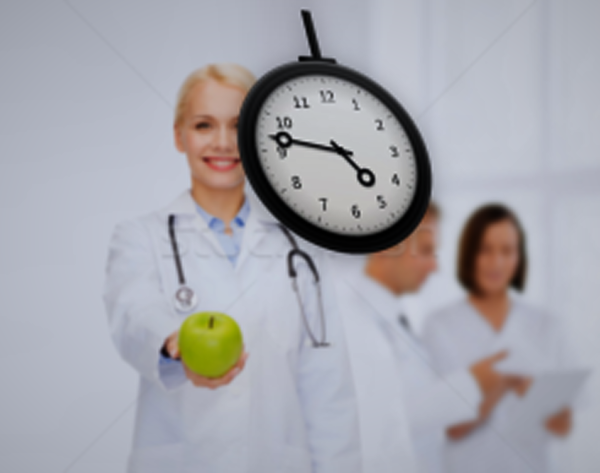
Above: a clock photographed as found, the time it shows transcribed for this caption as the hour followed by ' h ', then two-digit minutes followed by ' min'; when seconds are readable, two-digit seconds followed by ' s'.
4 h 47 min
